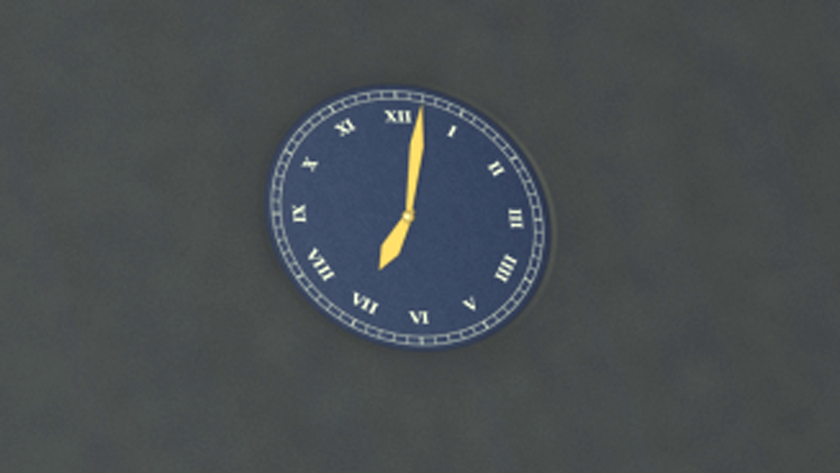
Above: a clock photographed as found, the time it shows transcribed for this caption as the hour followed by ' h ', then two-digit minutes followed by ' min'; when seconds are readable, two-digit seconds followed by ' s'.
7 h 02 min
